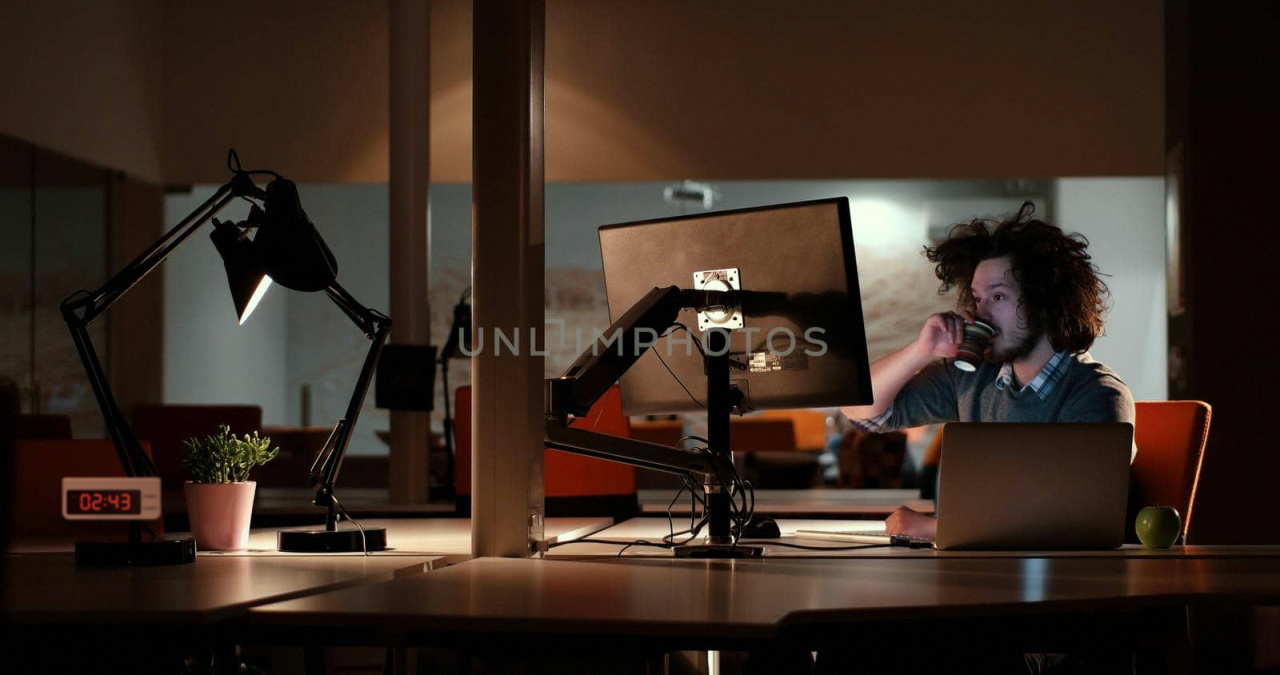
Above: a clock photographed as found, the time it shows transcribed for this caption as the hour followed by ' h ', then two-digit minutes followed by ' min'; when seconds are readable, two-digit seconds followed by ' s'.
2 h 43 min
